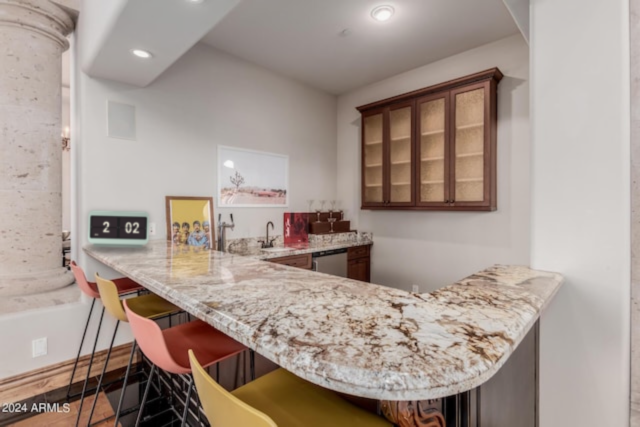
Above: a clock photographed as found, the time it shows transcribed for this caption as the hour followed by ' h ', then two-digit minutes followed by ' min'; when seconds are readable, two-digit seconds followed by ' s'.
2 h 02 min
